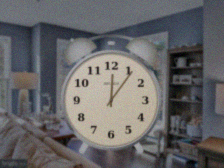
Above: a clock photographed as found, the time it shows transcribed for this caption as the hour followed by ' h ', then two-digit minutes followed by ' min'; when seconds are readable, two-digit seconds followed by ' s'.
12 h 06 min
